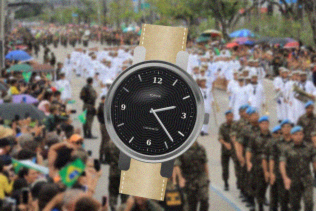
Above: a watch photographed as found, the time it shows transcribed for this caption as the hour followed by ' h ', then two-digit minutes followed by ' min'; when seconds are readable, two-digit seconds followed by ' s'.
2 h 23 min
